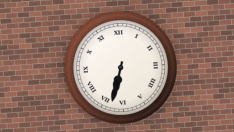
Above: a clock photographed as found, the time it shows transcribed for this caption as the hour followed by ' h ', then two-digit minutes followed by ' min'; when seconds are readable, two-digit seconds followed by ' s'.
6 h 33 min
